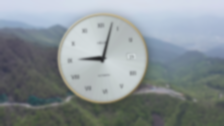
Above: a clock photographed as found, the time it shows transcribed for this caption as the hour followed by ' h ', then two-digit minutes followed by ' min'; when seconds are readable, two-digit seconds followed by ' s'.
9 h 03 min
